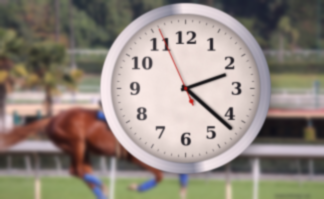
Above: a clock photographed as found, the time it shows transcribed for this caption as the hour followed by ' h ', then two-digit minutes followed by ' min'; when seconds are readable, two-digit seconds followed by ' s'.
2 h 21 min 56 s
